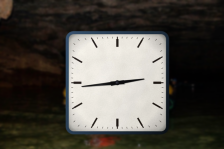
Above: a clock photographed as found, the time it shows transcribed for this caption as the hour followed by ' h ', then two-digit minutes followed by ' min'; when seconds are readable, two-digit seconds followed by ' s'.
2 h 44 min
